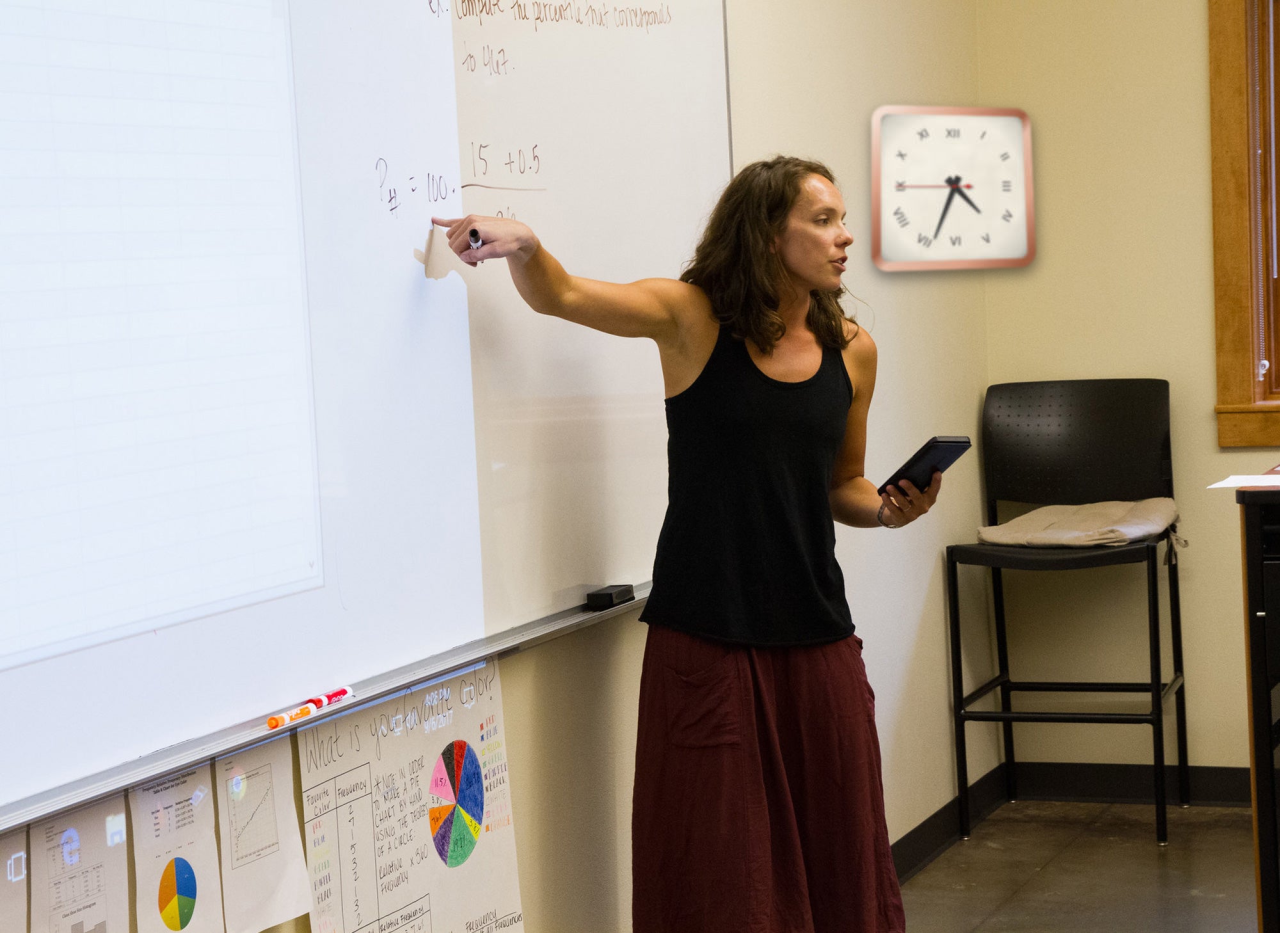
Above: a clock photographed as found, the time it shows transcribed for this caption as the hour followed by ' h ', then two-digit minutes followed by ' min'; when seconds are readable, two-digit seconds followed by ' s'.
4 h 33 min 45 s
